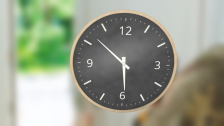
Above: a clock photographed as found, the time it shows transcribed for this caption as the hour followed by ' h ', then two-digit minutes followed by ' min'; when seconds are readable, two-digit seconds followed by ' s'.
5 h 52 min
